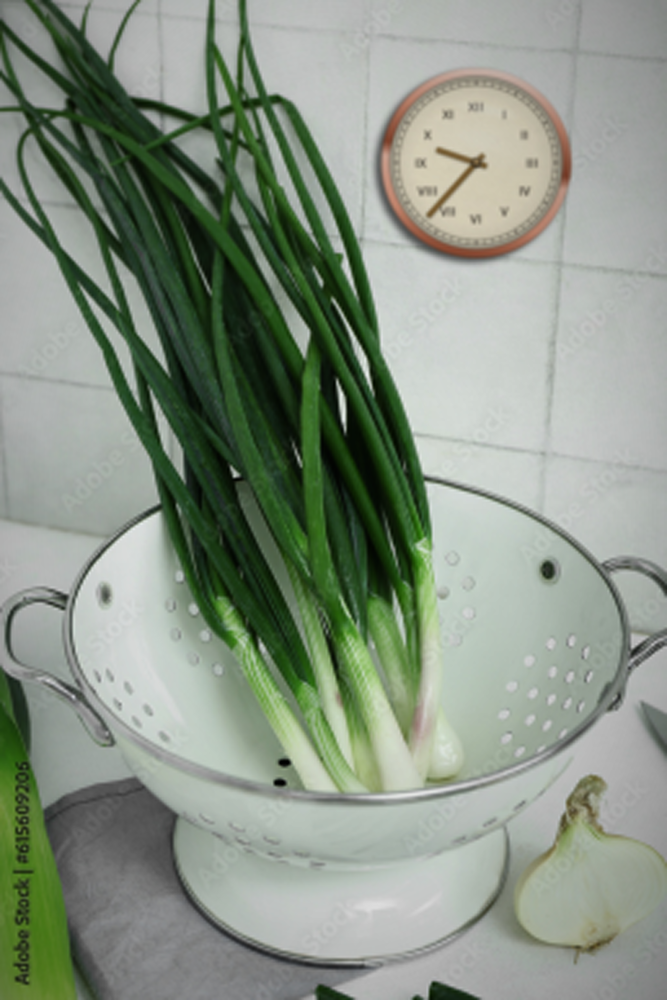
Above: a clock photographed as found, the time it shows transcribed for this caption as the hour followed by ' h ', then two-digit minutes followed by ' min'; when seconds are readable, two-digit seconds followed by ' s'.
9 h 37 min
